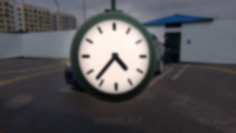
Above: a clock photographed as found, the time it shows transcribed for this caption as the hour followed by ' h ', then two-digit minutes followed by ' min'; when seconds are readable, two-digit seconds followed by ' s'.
4 h 37 min
